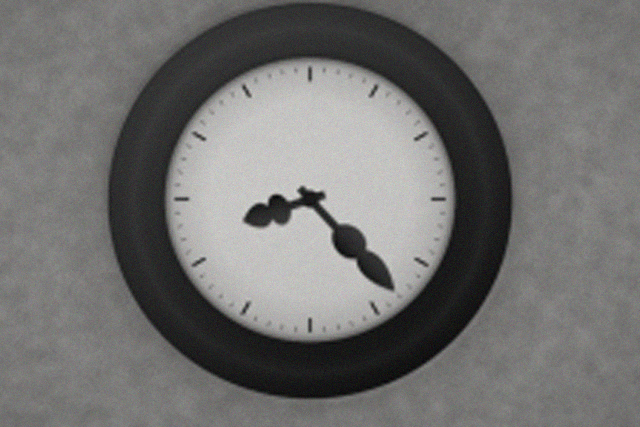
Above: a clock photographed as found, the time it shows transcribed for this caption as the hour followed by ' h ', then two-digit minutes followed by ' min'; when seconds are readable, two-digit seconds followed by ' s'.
8 h 23 min
